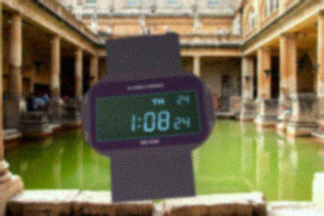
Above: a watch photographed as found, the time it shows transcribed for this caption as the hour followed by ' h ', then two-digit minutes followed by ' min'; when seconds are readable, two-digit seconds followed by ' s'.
1 h 08 min
